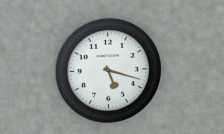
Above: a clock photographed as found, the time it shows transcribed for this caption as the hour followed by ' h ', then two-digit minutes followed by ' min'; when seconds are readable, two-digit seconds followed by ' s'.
5 h 18 min
